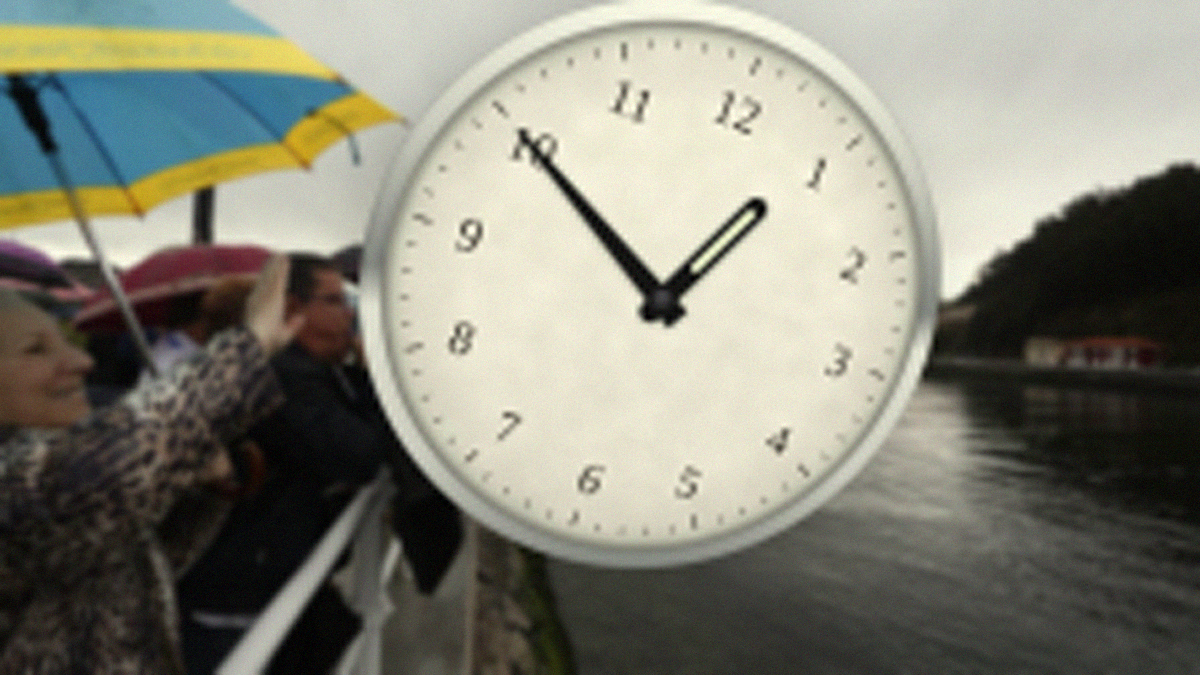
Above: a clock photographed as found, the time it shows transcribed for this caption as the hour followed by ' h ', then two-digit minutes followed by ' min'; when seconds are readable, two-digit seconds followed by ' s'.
12 h 50 min
